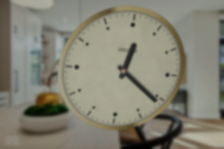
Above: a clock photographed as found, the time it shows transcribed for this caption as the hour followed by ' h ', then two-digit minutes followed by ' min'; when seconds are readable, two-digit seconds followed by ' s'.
12 h 21 min
